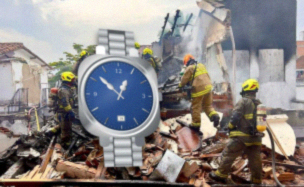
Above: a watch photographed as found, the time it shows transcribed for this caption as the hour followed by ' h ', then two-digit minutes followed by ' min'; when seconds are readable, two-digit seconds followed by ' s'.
12 h 52 min
